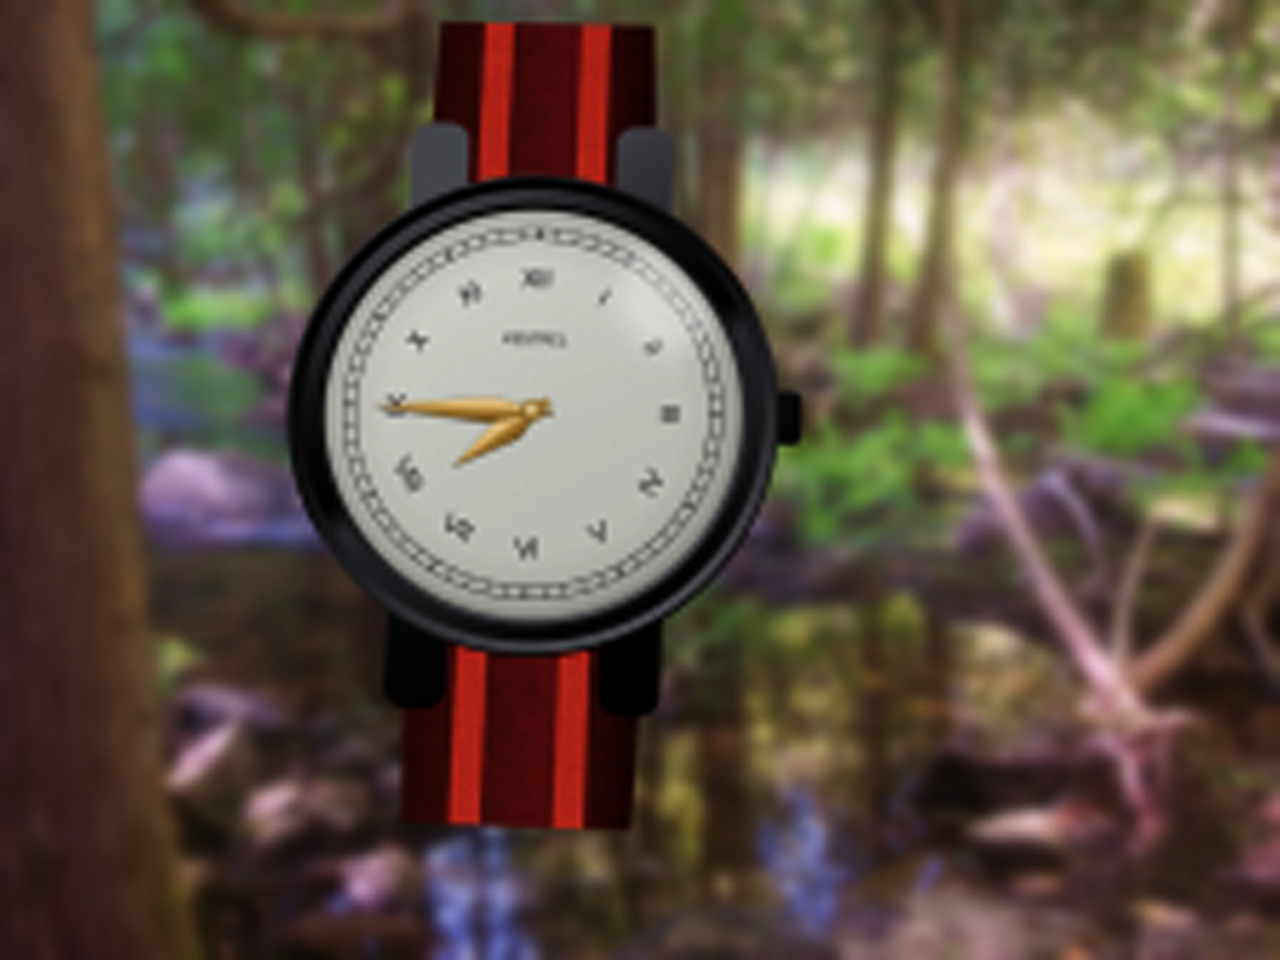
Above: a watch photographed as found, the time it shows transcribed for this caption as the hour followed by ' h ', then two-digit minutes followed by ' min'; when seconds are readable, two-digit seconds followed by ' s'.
7 h 45 min
